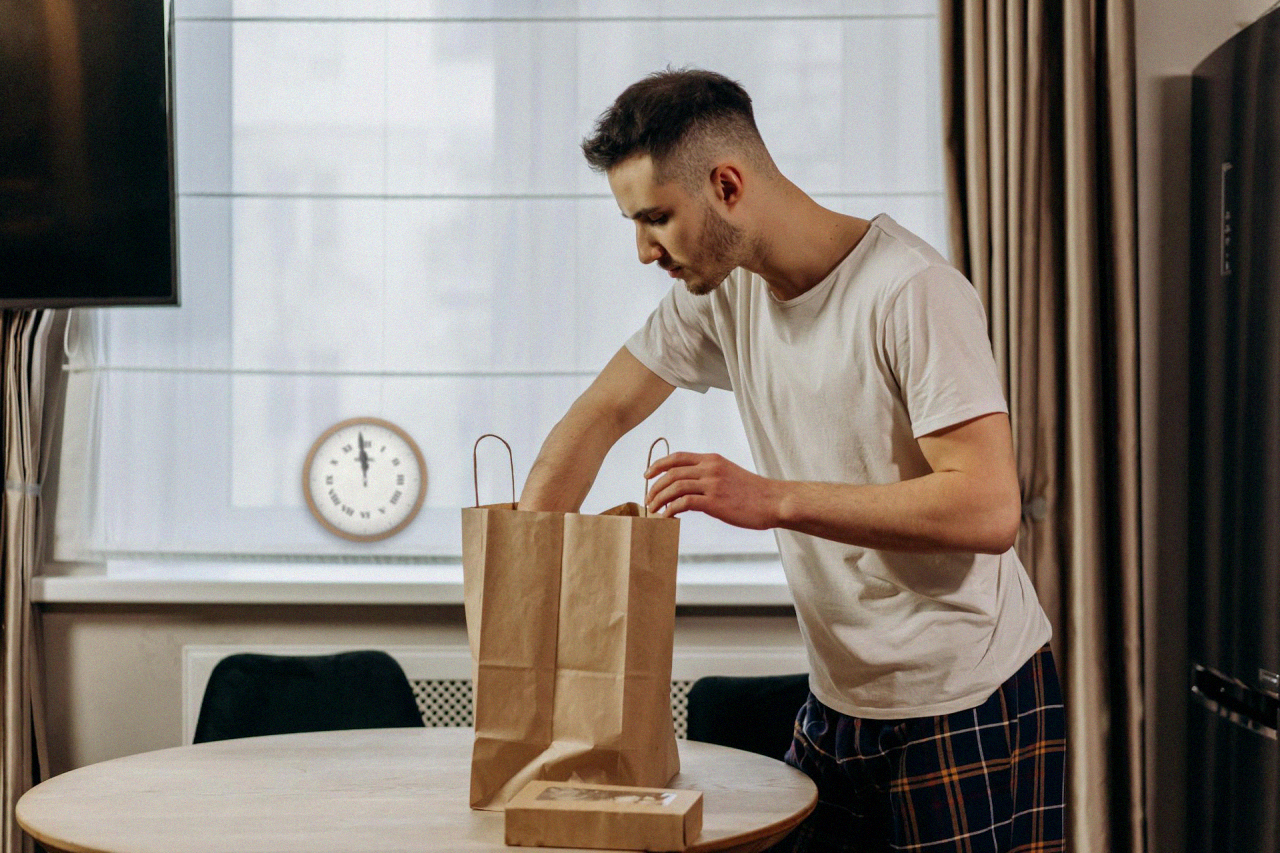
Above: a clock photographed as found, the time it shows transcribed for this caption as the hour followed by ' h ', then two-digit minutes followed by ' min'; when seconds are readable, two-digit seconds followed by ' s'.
11 h 59 min
